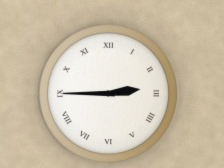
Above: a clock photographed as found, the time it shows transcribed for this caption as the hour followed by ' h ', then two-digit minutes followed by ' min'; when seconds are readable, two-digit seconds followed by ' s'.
2 h 45 min
